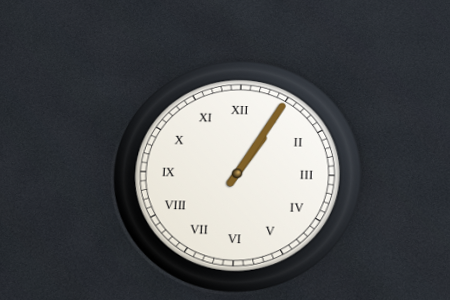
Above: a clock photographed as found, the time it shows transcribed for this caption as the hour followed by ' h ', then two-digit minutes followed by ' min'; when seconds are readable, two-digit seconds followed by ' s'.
1 h 05 min
